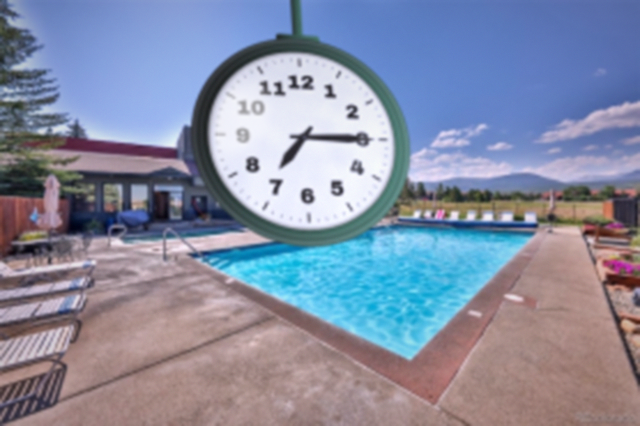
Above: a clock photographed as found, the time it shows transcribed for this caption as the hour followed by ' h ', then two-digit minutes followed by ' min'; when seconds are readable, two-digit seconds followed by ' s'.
7 h 15 min
